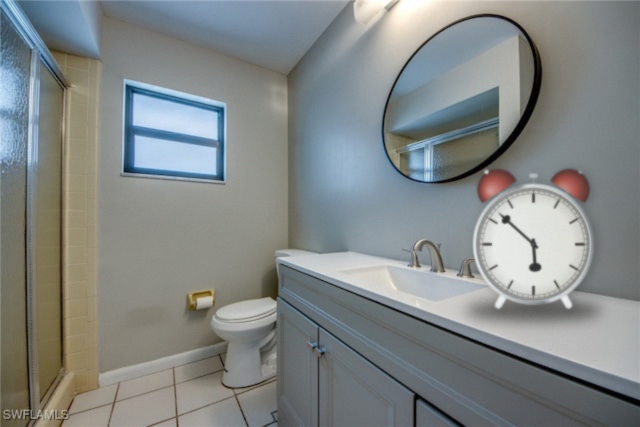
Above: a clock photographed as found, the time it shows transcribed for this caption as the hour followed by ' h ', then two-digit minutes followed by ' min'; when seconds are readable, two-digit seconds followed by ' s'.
5 h 52 min
